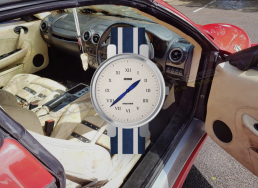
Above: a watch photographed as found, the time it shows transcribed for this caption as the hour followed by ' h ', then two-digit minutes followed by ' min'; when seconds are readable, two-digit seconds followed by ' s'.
1 h 38 min
